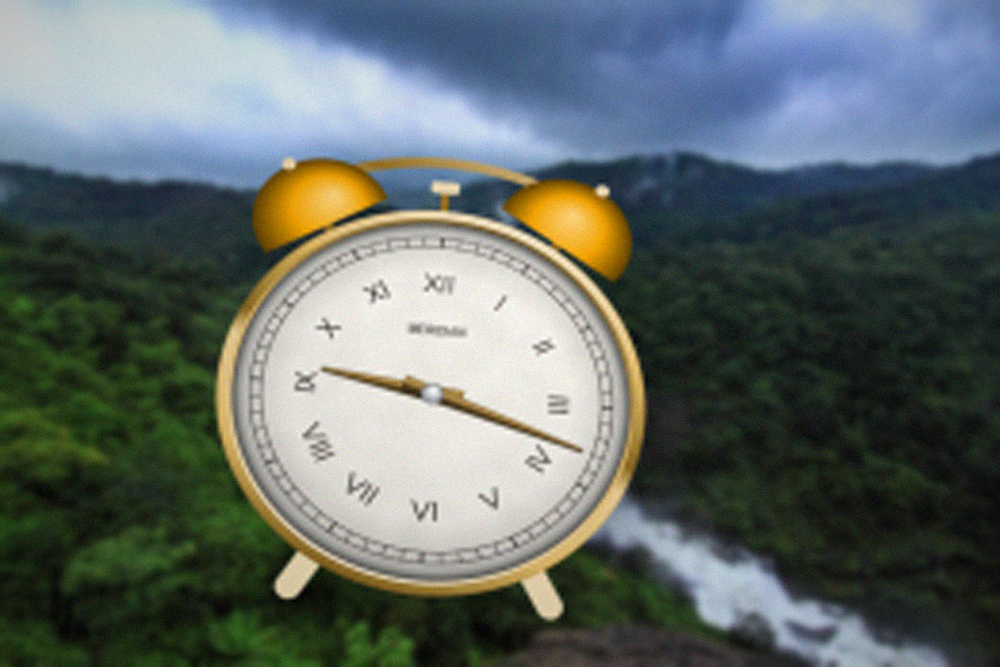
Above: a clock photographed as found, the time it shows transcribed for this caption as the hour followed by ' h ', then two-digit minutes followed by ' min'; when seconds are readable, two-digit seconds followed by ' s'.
9 h 18 min
